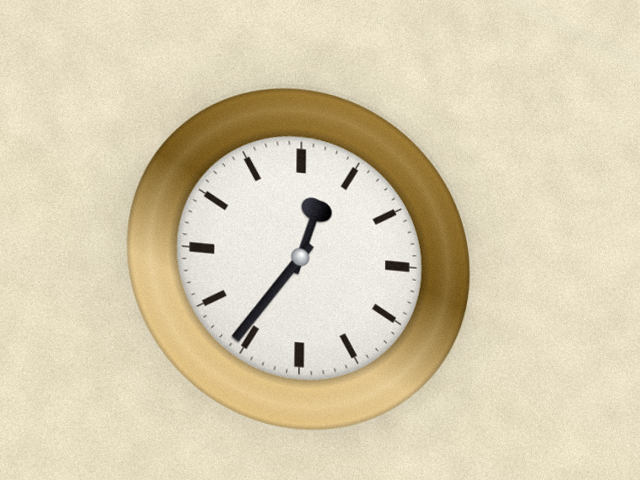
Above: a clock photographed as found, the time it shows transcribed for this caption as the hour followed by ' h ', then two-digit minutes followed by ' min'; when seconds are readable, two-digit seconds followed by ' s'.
12 h 36 min
